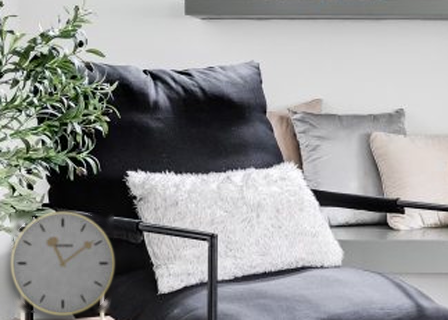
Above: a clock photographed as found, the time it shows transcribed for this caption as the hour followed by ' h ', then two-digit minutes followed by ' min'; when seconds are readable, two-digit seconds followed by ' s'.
11 h 09 min
